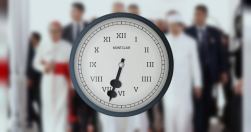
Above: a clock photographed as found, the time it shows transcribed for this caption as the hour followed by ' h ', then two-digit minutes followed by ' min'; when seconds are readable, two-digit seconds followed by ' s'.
6 h 33 min
